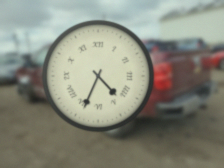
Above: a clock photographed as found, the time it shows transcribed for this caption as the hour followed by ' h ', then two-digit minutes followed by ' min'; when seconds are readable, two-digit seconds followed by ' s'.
4 h 34 min
